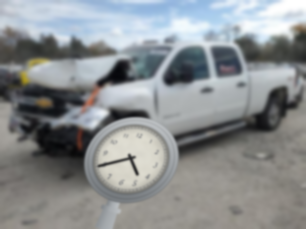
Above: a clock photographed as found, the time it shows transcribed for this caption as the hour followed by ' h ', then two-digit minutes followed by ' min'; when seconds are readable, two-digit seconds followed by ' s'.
4 h 40 min
